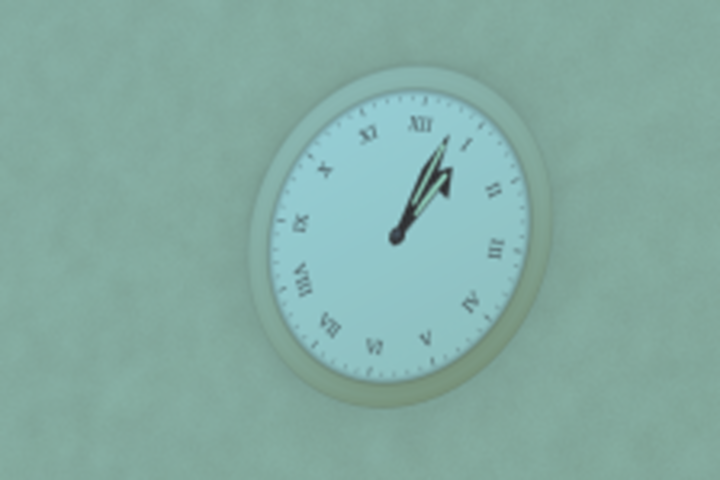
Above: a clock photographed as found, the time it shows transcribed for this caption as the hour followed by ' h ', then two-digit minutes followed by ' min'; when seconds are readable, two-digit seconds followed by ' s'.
1 h 03 min
